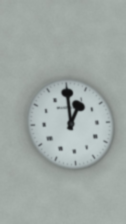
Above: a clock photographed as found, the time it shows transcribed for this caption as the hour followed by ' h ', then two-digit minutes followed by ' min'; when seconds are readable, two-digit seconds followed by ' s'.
1 h 00 min
